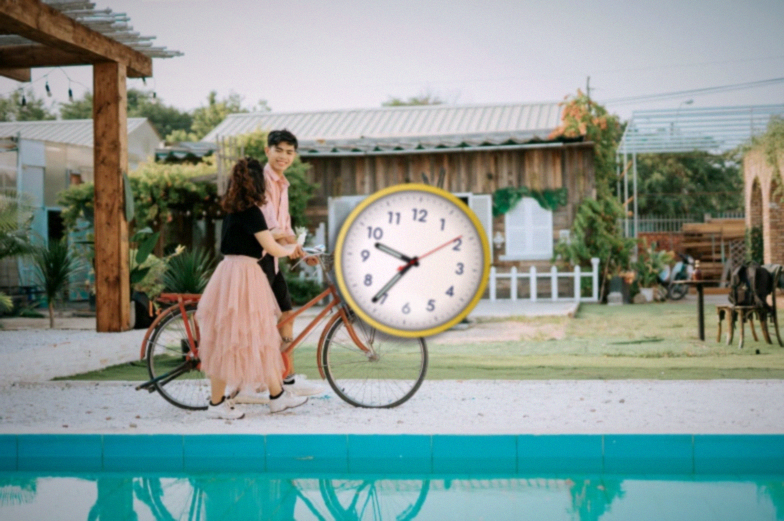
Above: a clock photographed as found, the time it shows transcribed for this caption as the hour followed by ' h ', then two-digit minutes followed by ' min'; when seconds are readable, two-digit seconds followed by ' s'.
9 h 36 min 09 s
